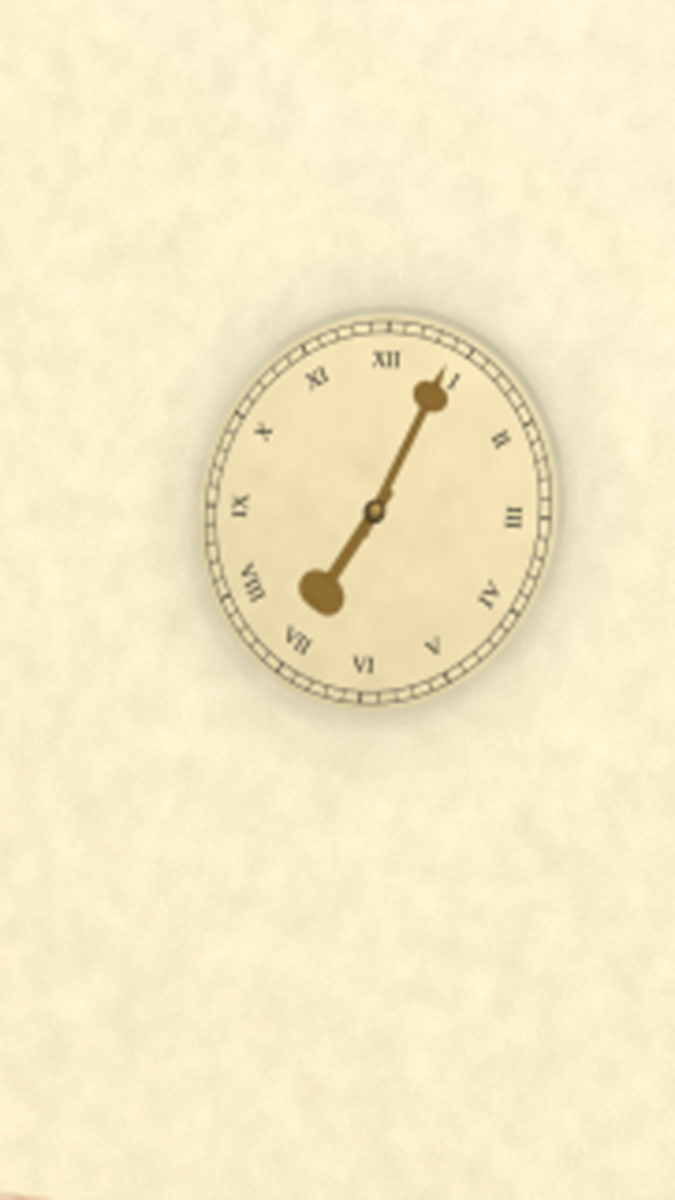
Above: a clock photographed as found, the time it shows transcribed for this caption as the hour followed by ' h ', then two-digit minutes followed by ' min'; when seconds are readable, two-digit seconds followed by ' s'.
7 h 04 min
